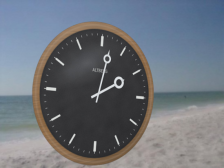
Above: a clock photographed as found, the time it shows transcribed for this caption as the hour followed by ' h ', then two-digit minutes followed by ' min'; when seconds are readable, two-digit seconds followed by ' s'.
2 h 02 min
